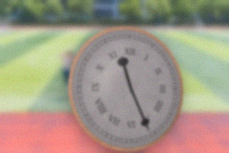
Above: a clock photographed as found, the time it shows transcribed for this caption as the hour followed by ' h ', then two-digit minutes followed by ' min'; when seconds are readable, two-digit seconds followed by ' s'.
11 h 26 min
